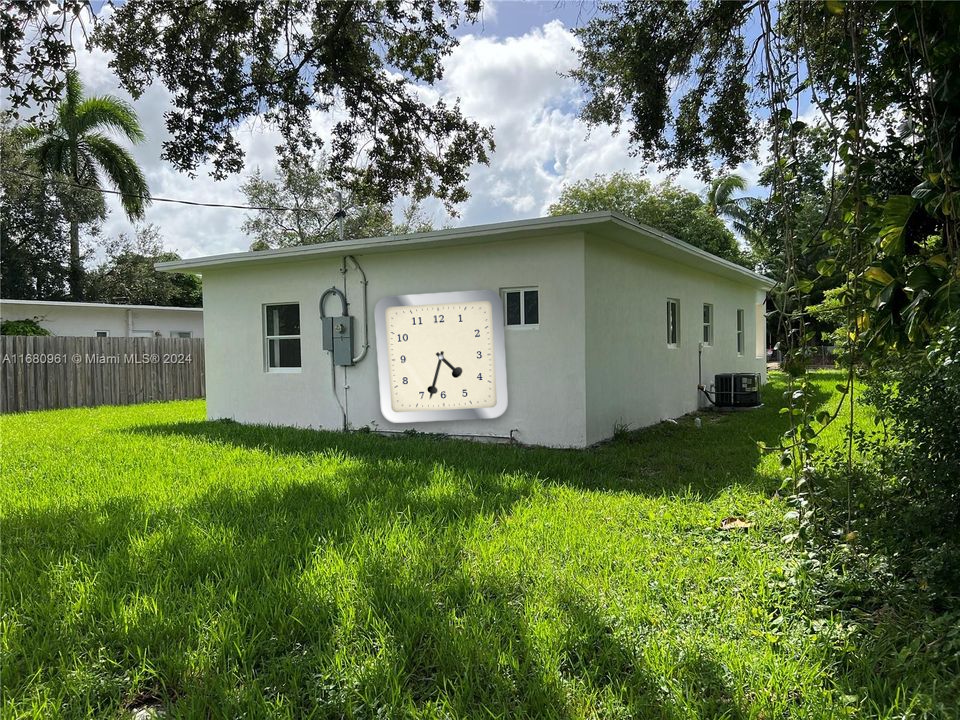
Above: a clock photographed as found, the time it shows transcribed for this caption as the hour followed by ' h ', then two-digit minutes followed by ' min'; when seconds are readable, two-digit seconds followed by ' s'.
4 h 33 min
